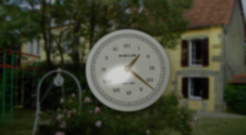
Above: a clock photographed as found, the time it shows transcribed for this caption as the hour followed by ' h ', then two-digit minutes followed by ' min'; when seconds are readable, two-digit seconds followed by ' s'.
1 h 22 min
